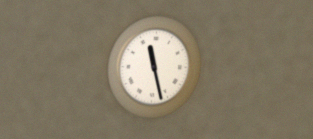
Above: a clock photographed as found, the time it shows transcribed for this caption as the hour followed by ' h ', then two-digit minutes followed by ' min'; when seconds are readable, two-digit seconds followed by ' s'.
11 h 27 min
